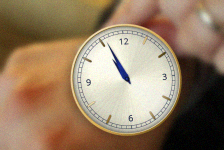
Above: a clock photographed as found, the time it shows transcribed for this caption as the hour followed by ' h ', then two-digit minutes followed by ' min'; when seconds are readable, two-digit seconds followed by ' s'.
10 h 56 min
